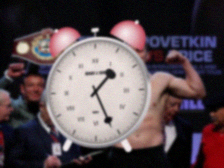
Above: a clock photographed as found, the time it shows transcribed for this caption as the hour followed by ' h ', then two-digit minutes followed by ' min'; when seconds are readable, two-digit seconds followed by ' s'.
1 h 26 min
